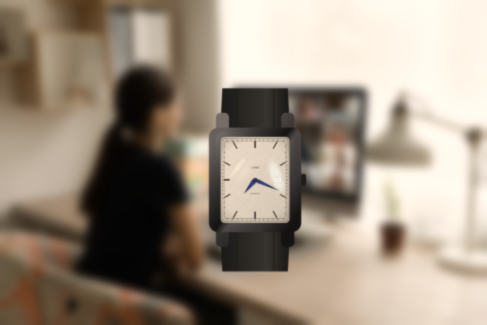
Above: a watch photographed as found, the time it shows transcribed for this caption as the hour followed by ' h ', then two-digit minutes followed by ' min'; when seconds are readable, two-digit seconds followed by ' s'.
7 h 19 min
